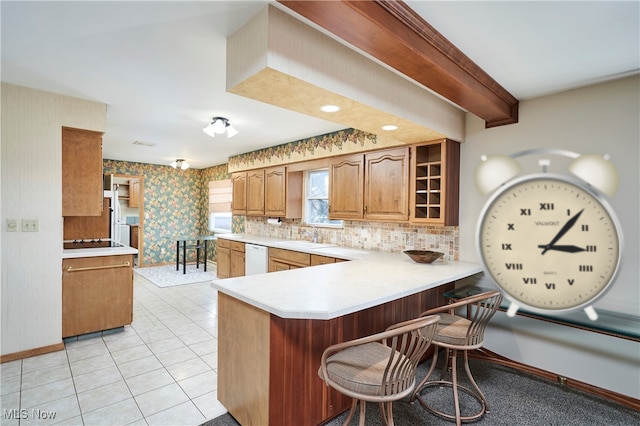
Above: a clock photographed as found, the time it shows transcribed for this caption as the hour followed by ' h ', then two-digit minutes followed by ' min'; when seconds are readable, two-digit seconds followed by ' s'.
3 h 07 min
